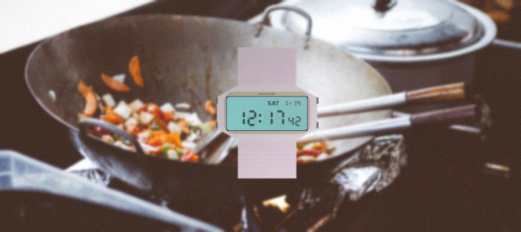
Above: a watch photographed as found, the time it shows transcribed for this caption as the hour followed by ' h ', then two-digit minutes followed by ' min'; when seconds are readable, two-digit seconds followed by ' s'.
12 h 17 min 42 s
